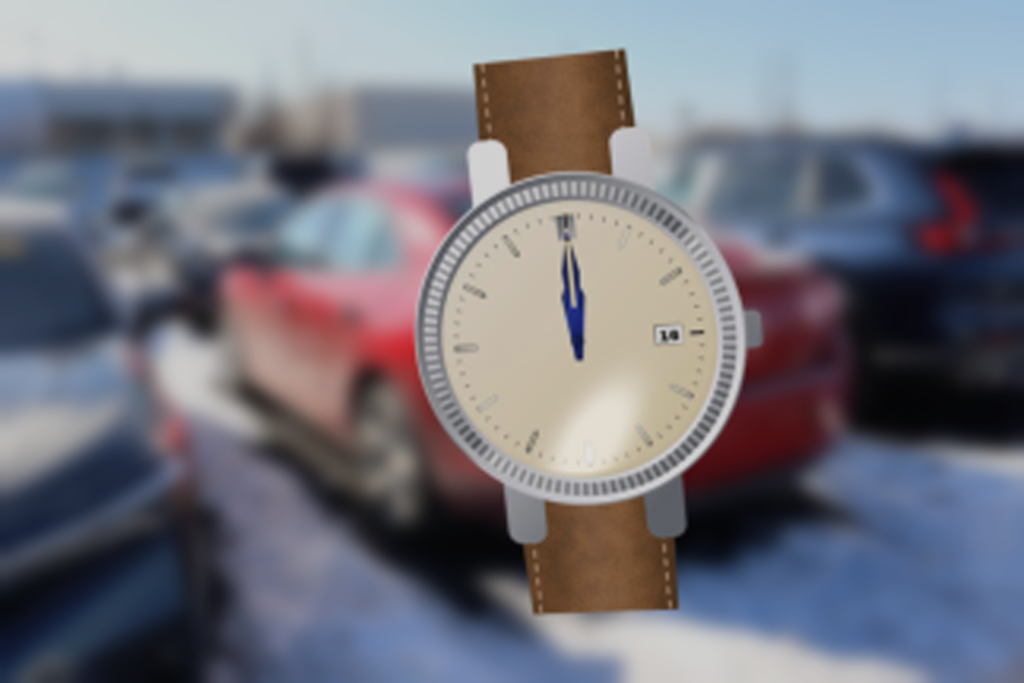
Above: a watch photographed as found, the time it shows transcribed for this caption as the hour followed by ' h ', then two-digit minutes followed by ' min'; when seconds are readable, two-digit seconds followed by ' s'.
12 h 00 min
